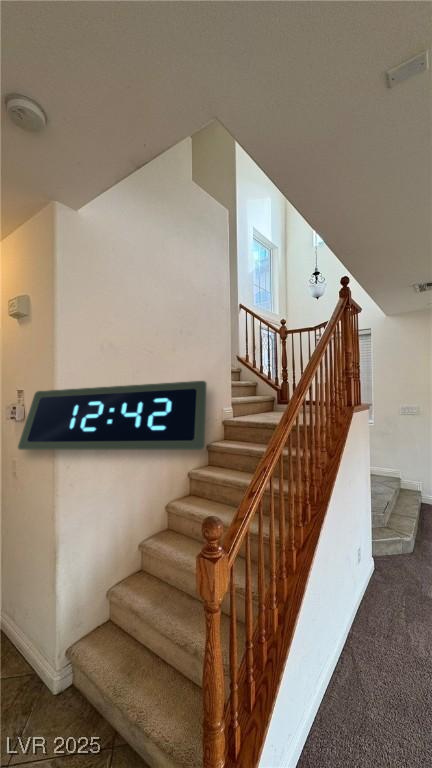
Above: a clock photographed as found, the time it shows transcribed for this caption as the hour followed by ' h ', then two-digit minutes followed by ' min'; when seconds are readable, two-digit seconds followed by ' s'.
12 h 42 min
